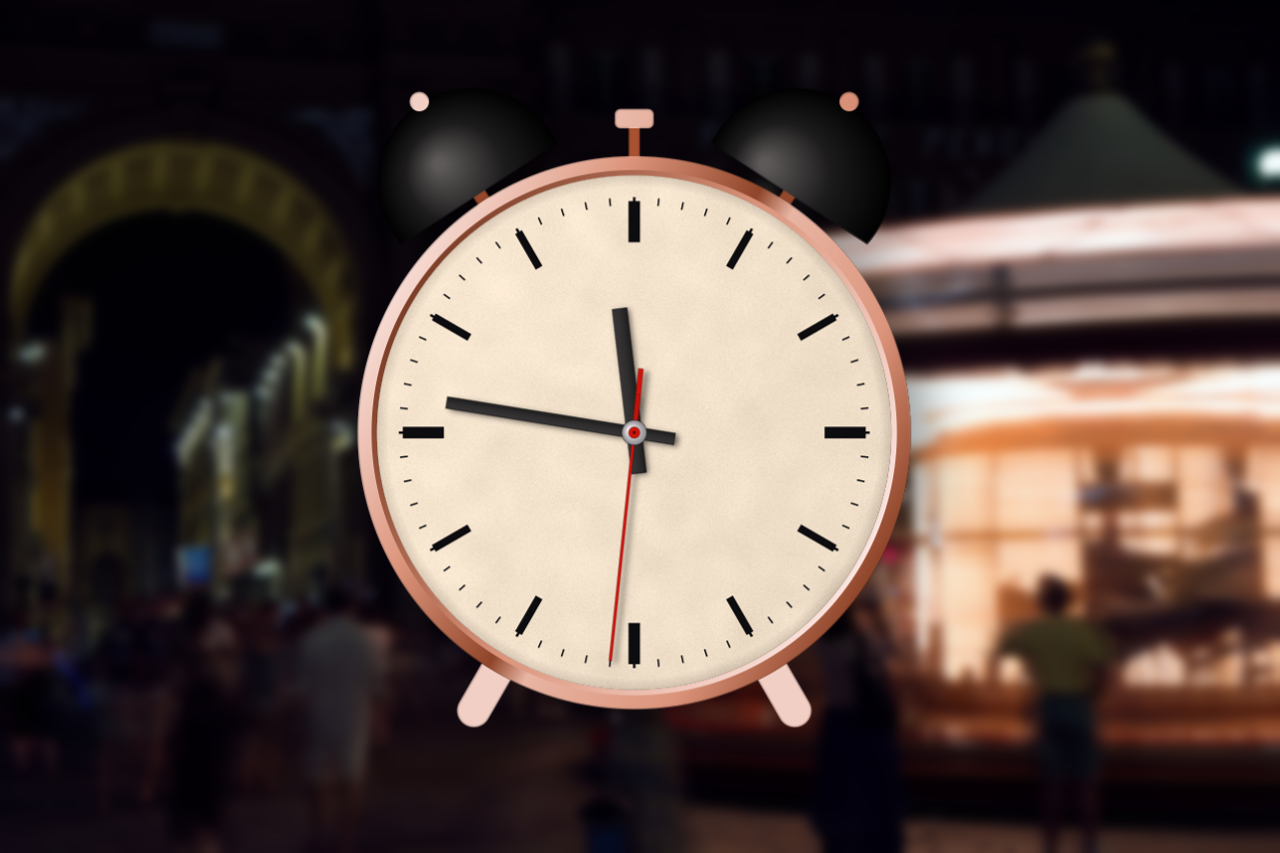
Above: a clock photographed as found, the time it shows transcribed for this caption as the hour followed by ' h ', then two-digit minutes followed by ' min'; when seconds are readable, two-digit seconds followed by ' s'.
11 h 46 min 31 s
